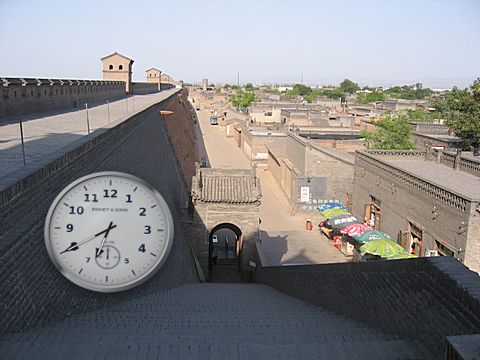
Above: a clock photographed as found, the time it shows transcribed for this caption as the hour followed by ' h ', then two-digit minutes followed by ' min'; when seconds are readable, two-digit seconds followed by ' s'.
6 h 40 min
